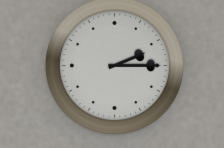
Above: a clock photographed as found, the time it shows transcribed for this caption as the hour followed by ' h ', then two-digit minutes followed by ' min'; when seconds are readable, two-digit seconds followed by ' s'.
2 h 15 min
